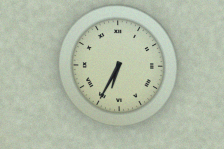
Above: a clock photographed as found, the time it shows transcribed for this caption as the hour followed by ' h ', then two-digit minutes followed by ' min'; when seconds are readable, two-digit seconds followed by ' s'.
6 h 35 min
